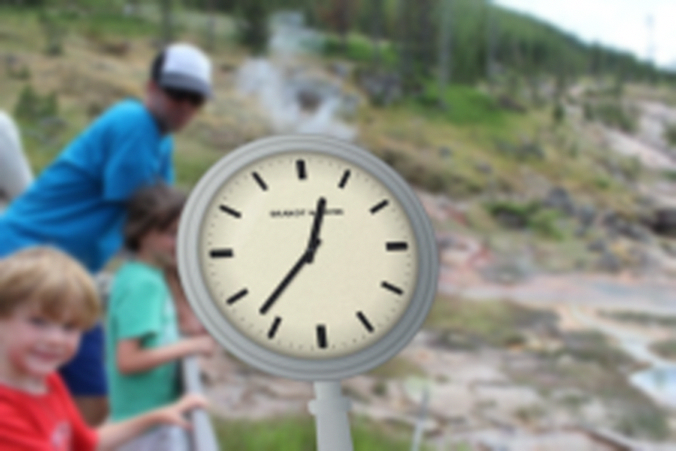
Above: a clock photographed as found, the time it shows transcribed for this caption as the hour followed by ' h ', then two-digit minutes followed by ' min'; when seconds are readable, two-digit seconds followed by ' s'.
12 h 37 min
